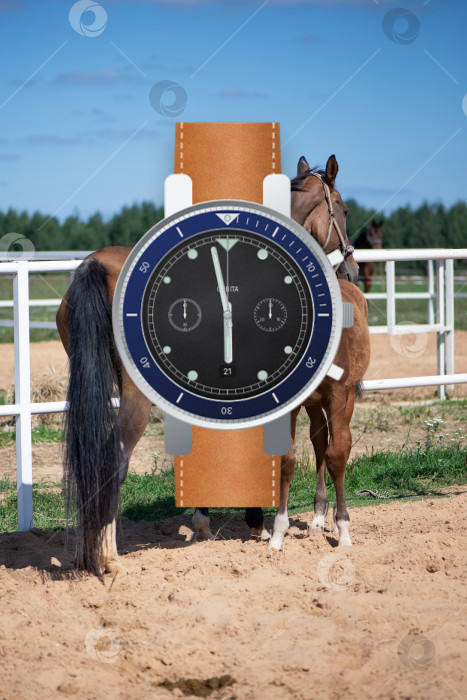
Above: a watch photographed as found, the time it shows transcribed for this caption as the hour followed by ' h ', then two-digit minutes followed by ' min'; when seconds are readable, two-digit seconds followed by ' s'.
5 h 58 min
